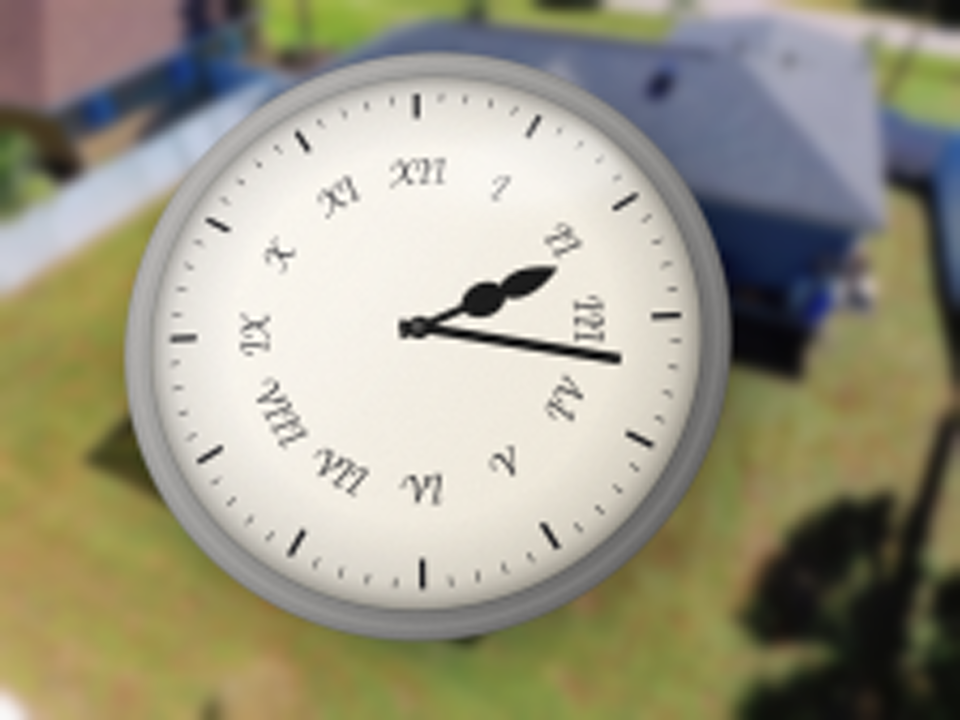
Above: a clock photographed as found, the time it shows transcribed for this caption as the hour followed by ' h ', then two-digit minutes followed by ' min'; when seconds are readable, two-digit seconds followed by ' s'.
2 h 17 min
